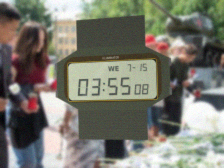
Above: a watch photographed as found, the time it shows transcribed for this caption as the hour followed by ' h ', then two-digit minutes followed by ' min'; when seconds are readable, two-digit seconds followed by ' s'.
3 h 55 min 08 s
